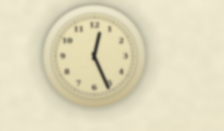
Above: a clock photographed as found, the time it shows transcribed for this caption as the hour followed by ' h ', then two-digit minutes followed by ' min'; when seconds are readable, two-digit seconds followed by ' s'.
12 h 26 min
